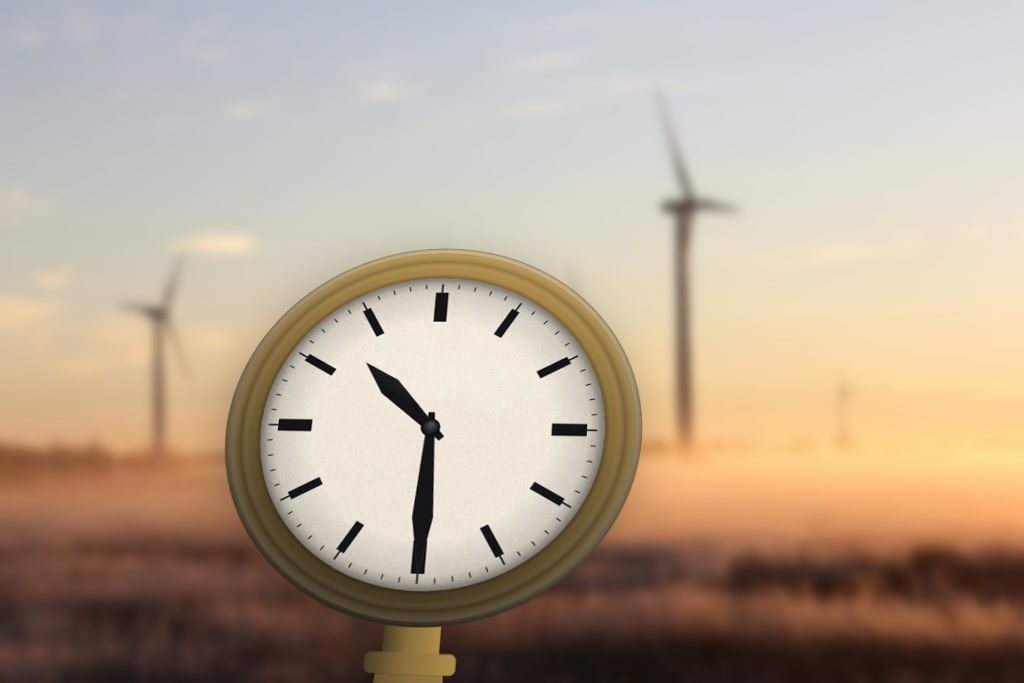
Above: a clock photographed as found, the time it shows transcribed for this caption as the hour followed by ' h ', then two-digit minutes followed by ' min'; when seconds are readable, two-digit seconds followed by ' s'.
10 h 30 min
